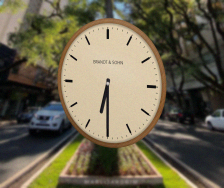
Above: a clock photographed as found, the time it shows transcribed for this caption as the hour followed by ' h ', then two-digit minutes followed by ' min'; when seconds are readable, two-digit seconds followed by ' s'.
6 h 30 min
